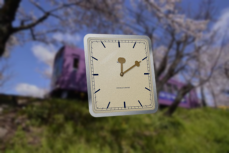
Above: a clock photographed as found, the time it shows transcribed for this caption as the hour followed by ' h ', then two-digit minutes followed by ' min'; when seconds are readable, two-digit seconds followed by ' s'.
12 h 10 min
